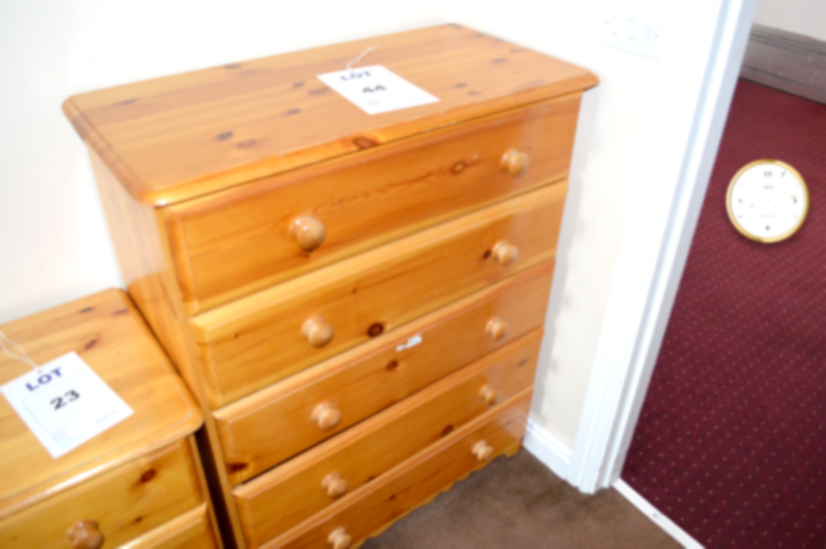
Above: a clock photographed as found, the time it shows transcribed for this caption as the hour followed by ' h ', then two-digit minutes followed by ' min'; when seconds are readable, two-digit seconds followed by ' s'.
8 h 13 min
